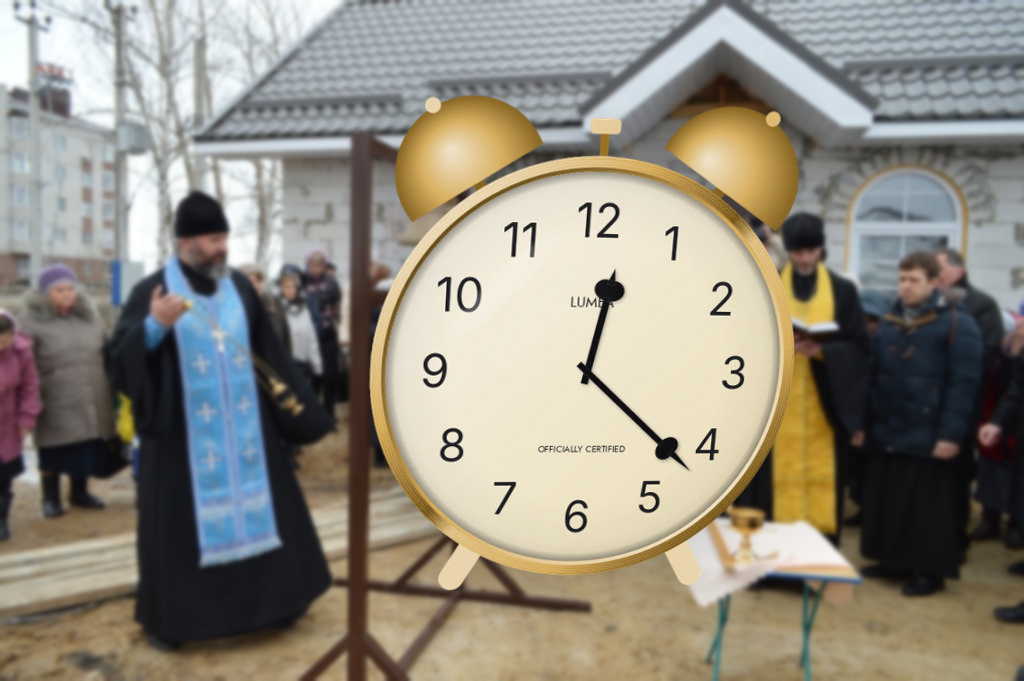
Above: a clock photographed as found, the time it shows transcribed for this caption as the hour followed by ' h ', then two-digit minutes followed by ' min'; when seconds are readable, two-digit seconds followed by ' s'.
12 h 22 min
